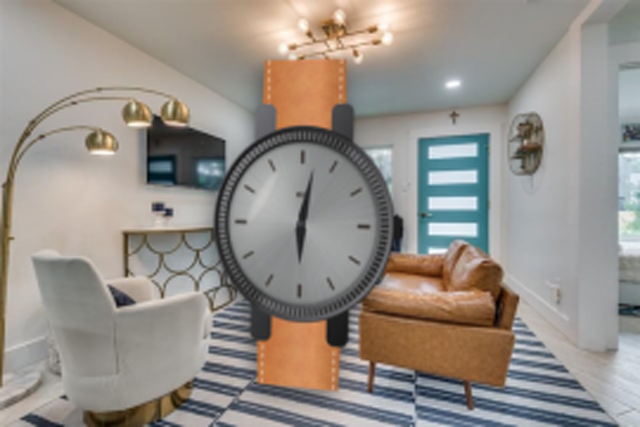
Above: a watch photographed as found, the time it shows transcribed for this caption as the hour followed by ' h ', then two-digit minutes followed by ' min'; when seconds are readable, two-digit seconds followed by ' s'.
6 h 02 min
